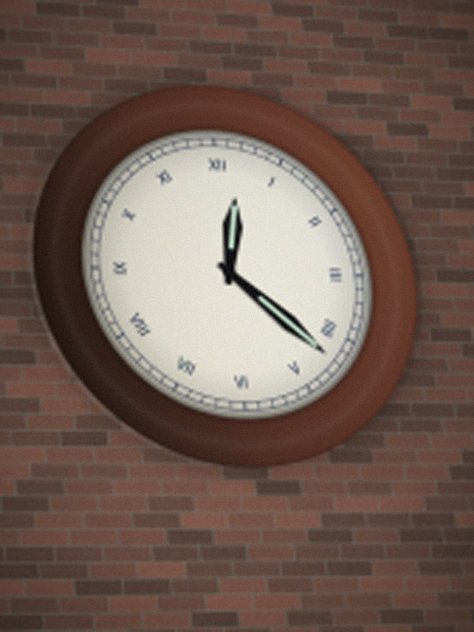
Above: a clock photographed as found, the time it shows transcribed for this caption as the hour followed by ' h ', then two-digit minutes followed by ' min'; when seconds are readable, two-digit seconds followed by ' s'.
12 h 22 min
